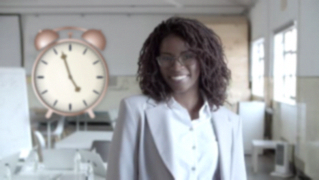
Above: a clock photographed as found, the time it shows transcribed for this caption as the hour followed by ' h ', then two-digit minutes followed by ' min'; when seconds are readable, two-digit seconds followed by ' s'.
4 h 57 min
